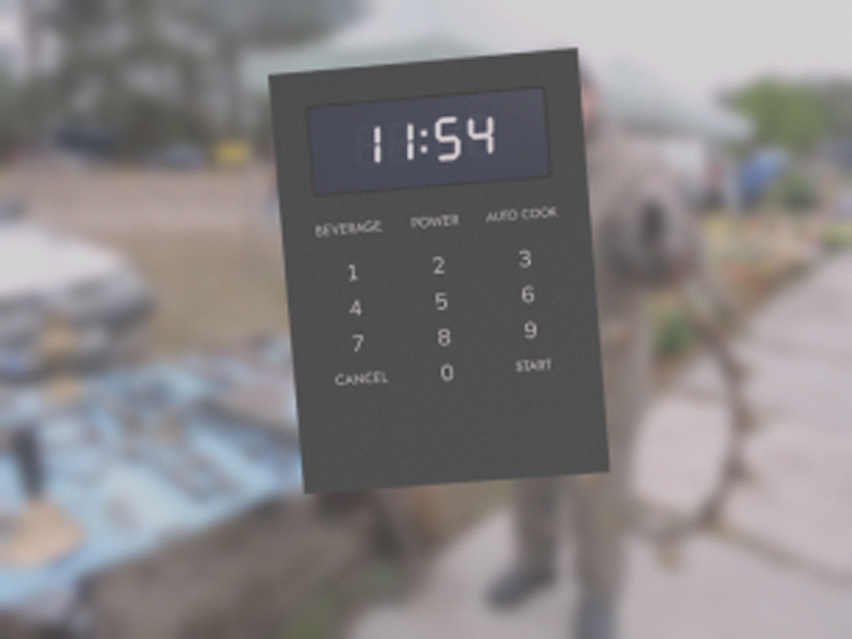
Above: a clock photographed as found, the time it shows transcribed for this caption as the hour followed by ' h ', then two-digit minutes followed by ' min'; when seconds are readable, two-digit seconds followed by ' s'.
11 h 54 min
